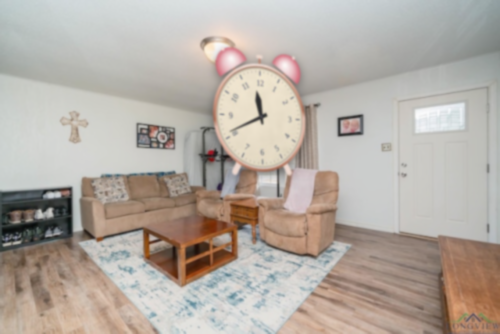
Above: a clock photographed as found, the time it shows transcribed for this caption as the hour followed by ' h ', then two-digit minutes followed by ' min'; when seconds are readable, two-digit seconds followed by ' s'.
11 h 41 min
